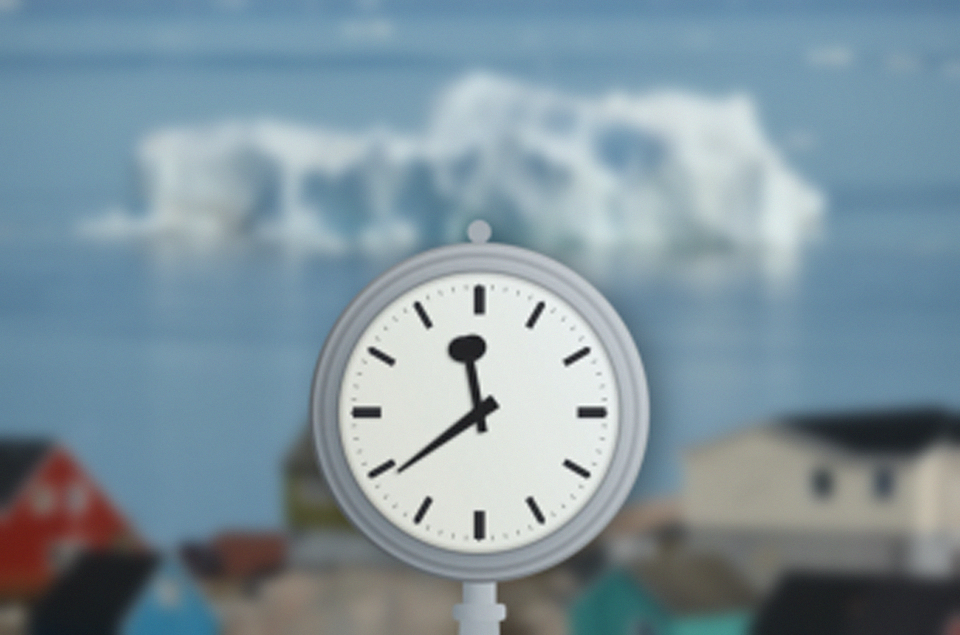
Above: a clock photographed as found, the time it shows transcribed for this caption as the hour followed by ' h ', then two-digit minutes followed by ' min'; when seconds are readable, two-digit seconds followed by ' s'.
11 h 39 min
